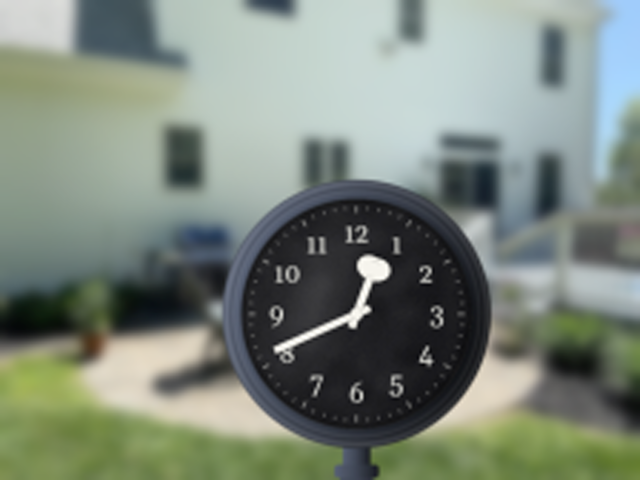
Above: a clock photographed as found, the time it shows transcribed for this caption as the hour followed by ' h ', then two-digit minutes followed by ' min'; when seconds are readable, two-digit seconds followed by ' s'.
12 h 41 min
